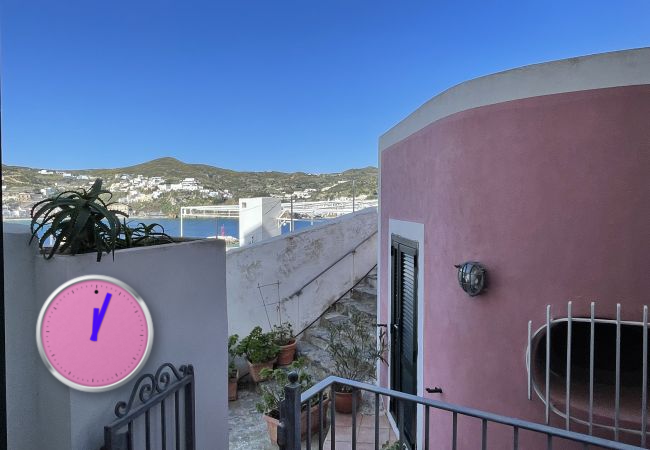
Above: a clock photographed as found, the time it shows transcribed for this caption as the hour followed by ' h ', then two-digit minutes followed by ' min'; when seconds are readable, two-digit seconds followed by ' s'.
12 h 03 min
